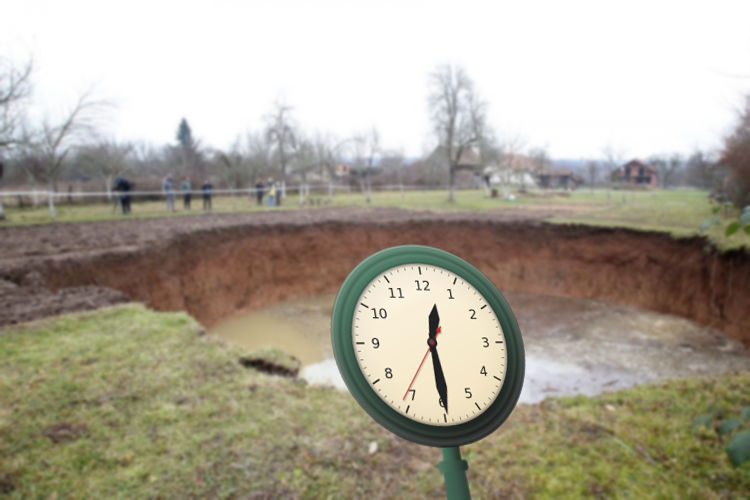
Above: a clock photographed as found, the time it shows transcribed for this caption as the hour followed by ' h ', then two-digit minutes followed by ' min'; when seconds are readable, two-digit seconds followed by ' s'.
12 h 29 min 36 s
